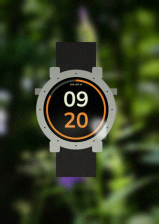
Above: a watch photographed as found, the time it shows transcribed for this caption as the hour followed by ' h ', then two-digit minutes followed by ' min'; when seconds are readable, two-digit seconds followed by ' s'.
9 h 20 min
